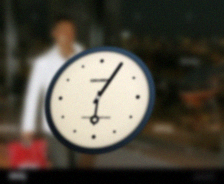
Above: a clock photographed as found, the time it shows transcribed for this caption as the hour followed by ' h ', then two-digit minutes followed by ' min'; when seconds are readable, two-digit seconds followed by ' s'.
6 h 05 min
